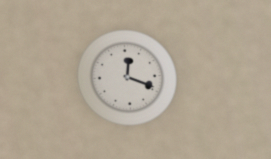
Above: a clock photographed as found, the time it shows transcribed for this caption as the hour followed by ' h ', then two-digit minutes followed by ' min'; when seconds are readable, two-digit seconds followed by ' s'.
12 h 19 min
